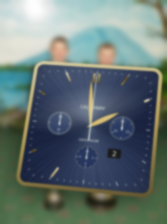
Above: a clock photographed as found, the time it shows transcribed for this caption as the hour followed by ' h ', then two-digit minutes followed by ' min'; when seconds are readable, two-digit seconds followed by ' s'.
1 h 59 min
